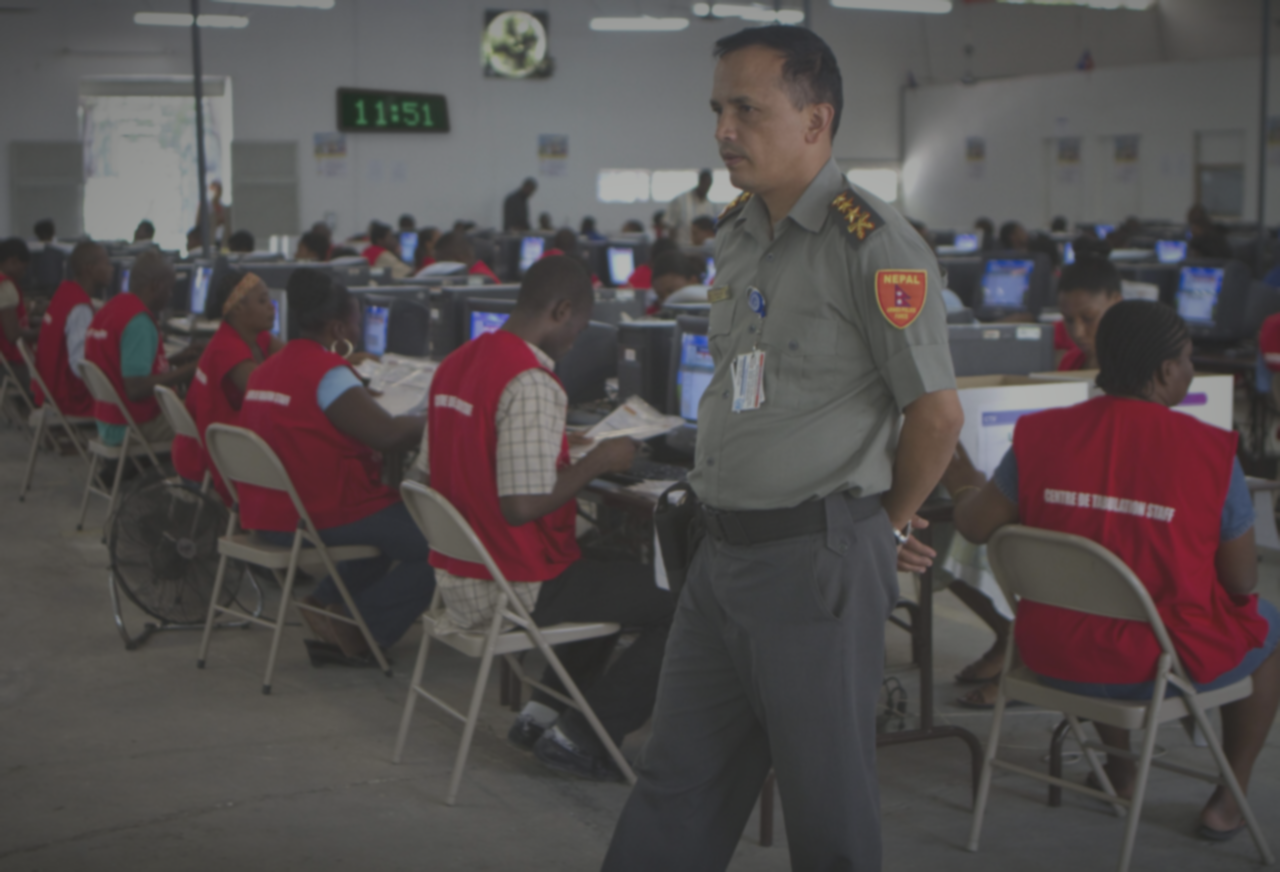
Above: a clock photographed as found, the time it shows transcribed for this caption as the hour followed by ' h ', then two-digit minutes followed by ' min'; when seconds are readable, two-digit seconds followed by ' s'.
11 h 51 min
